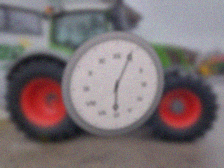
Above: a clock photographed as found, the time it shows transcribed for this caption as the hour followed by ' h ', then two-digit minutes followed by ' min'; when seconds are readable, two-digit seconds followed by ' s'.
6 h 04 min
